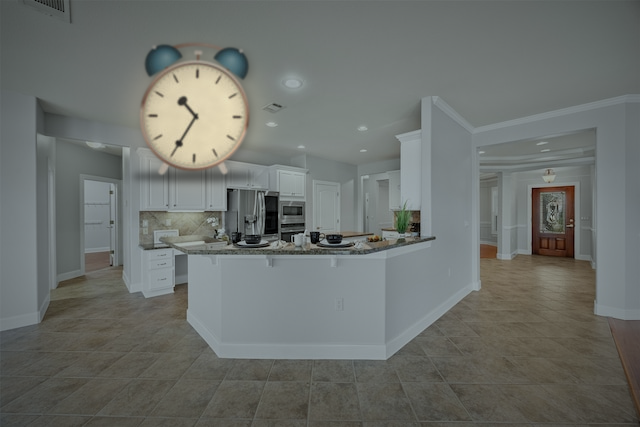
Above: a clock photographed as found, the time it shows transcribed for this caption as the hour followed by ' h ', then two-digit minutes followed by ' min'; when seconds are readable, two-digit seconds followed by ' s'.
10 h 35 min
